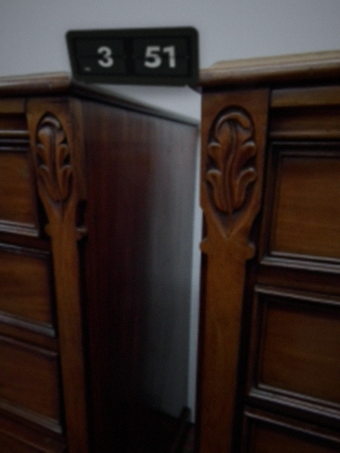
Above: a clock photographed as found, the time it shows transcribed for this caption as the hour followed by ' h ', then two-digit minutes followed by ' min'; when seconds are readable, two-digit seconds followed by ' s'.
3 h 51 min
